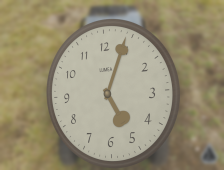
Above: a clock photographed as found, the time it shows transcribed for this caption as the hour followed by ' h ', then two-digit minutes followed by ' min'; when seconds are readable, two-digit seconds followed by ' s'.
5 h 04 min
